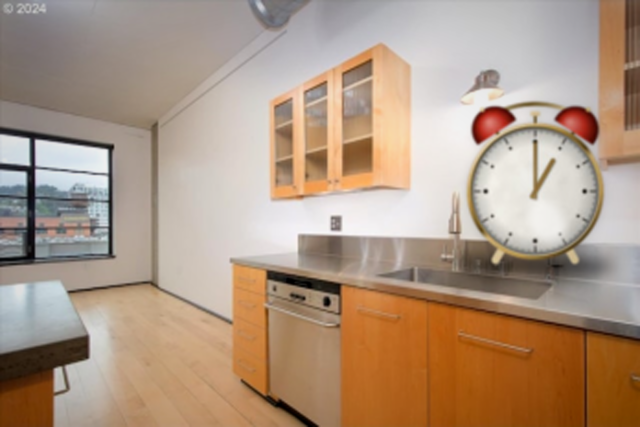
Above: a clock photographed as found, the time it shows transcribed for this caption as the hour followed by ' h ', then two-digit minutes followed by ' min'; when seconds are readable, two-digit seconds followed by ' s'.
1 h 00 min
